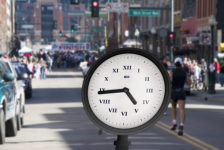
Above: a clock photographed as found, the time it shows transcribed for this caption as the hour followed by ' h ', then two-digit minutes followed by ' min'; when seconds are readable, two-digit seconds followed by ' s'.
4 h 44 min
